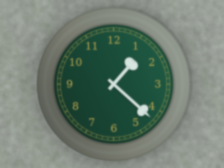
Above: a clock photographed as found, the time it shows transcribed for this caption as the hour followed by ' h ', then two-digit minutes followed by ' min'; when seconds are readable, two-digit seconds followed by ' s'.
1 h 22 min
